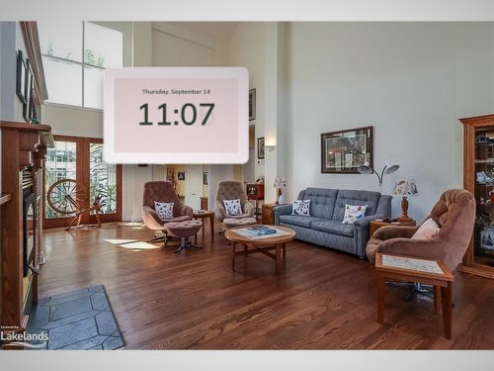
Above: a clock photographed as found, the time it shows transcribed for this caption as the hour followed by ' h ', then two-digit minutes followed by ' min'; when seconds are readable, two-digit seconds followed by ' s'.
11 h 07 min
